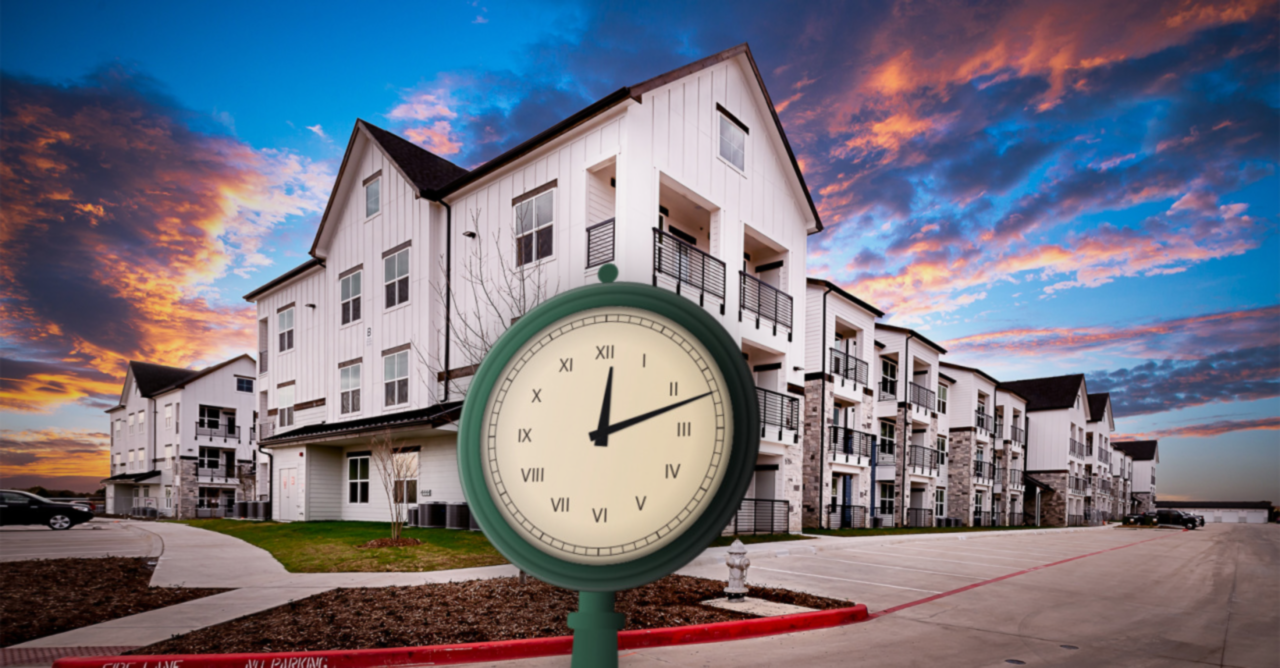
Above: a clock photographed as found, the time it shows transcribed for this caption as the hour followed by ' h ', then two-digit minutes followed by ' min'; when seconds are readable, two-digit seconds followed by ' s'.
12 h 12 min
